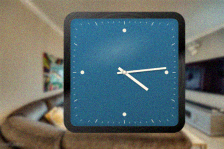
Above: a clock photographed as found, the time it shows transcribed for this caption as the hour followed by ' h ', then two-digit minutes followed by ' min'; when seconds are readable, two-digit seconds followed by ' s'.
4 h 14 min
